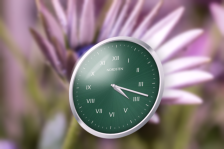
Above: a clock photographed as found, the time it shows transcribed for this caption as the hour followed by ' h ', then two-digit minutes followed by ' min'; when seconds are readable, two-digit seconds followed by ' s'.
4 h 18 min
